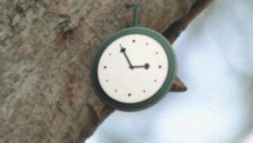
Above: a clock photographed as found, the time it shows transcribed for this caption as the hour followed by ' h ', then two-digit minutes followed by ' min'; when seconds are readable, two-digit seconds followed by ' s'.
2 h 55 min
